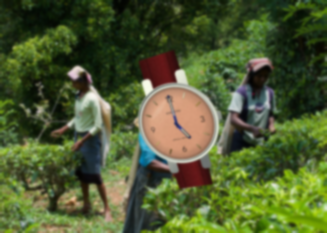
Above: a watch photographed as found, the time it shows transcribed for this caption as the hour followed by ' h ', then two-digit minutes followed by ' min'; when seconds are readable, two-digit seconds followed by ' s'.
5 h 00 min
